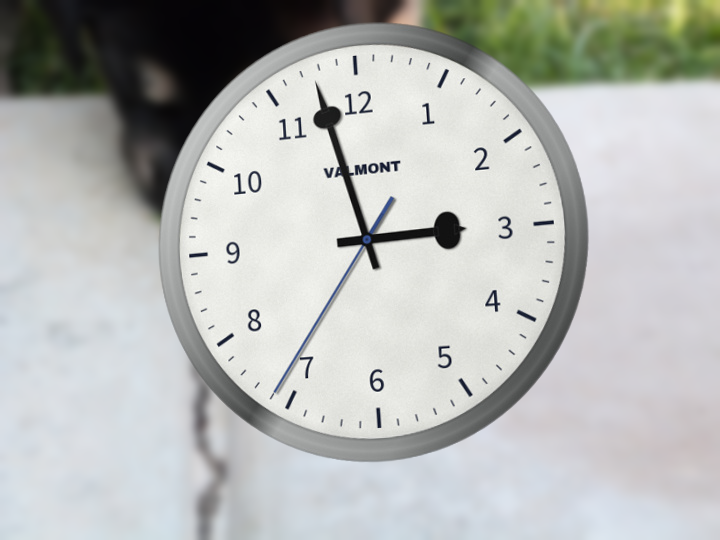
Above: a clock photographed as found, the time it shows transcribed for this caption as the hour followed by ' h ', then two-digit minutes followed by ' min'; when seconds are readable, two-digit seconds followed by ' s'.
2 h 57 min 36 s
